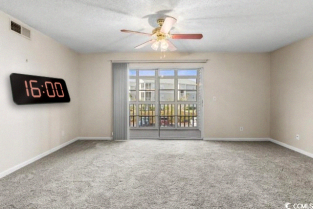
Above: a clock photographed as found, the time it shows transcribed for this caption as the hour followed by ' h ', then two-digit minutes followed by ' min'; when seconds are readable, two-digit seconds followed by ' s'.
16 h 00 min
